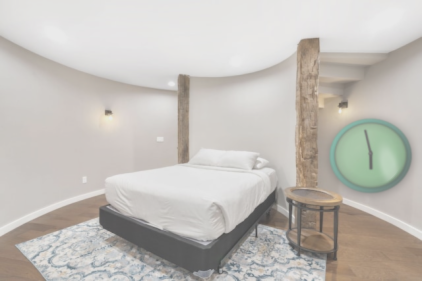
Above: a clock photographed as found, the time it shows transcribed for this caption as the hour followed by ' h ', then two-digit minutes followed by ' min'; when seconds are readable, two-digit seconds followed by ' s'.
5 h 58 min
